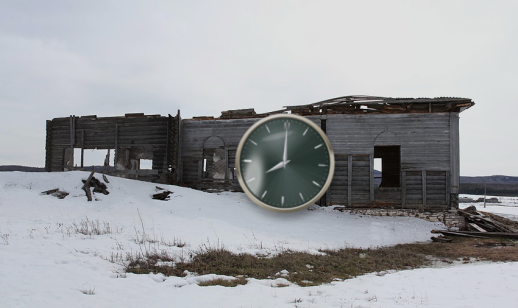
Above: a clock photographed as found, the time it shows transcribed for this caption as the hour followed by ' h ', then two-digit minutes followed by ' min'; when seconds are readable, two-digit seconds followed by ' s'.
8 h 00 min
